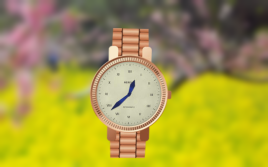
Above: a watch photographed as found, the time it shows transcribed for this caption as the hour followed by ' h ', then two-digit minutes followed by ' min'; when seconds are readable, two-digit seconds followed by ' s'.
12 h 38 min
